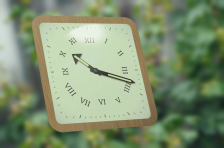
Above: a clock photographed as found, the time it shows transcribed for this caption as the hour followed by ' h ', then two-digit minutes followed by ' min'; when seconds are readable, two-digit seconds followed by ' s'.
10 h 18 min
